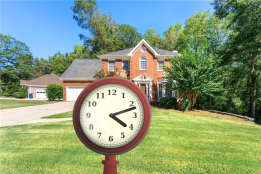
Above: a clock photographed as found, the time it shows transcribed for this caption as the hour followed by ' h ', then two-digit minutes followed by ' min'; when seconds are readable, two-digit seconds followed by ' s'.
4 h 12 min
